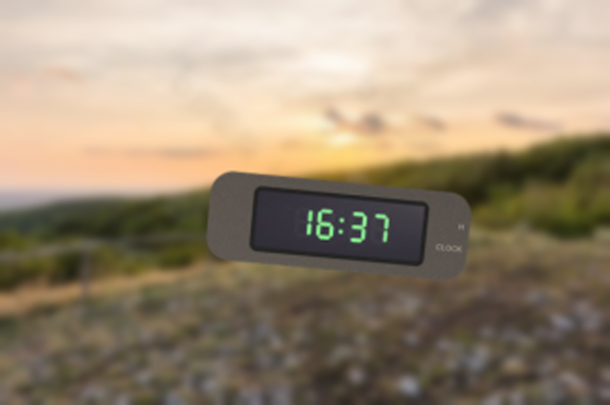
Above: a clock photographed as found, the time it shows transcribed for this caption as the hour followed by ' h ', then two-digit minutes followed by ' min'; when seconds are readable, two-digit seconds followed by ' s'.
16 h 37 min
